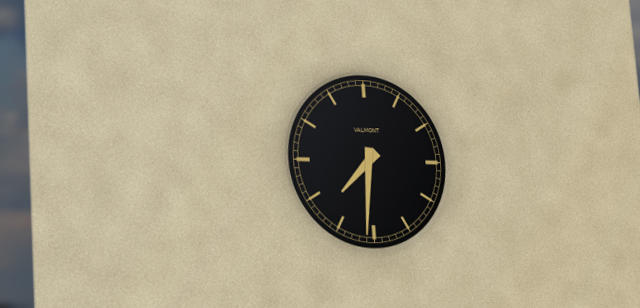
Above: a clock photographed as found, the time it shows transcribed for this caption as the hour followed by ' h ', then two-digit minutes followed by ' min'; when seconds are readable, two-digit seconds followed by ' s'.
7 h 31 min
